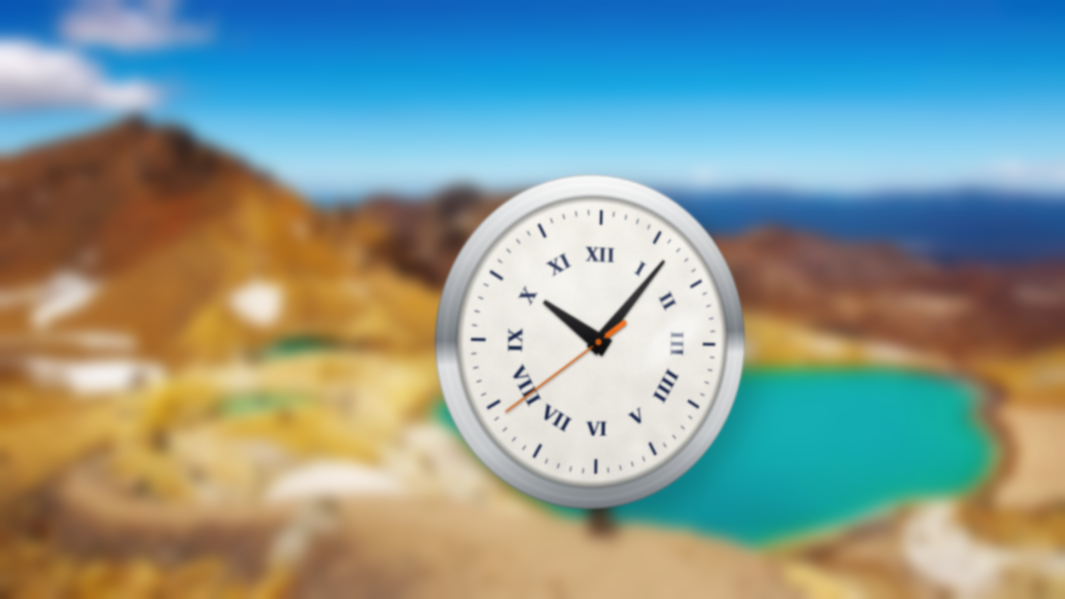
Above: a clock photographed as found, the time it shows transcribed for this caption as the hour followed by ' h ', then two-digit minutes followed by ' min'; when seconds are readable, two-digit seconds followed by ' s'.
10 h 06 min 39 s
